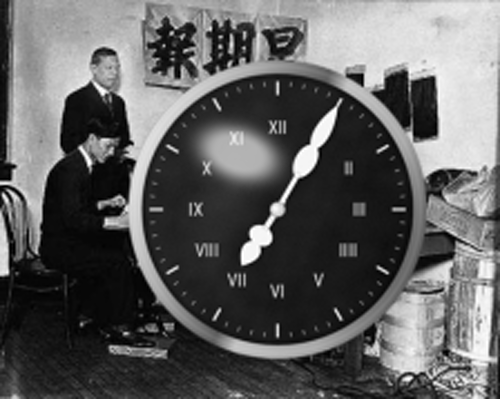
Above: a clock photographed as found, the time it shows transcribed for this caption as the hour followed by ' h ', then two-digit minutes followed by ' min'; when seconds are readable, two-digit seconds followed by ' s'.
7 h 05 min
